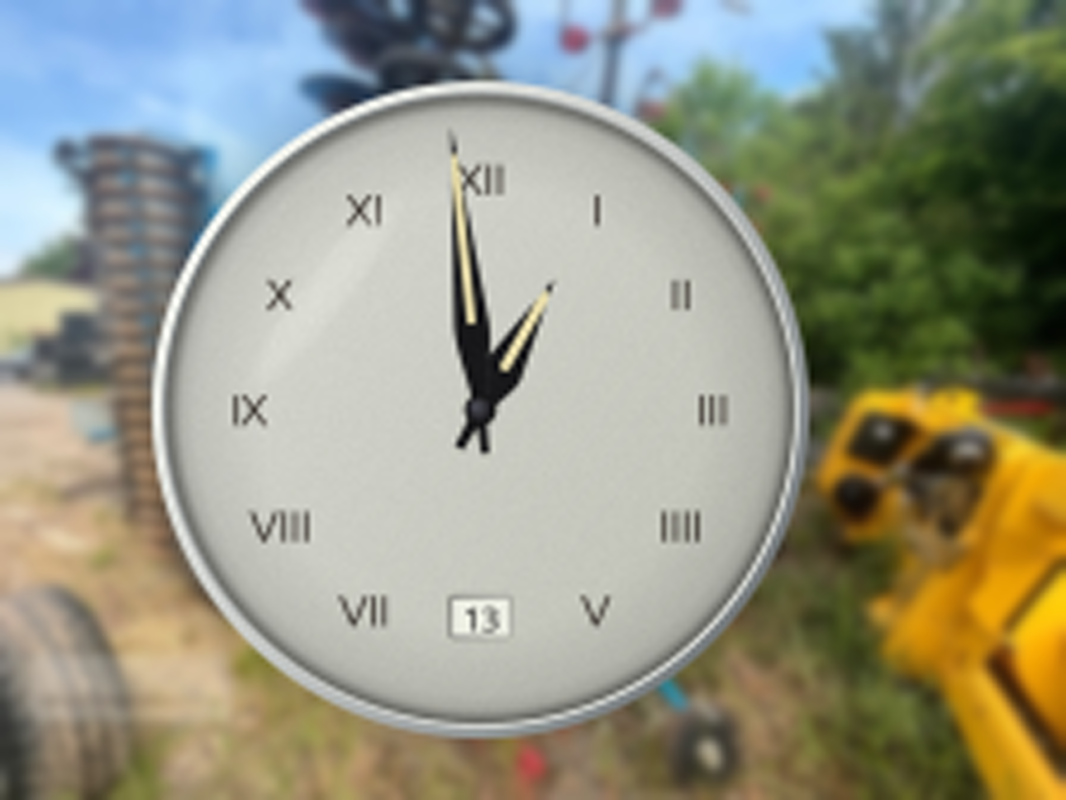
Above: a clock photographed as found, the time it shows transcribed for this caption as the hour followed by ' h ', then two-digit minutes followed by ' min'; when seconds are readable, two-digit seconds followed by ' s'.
12 h 59 min
